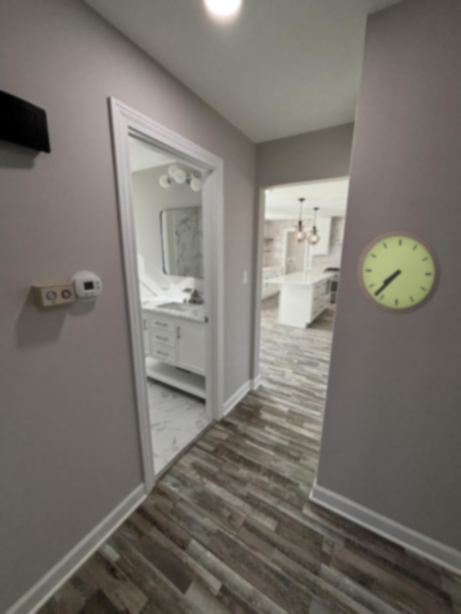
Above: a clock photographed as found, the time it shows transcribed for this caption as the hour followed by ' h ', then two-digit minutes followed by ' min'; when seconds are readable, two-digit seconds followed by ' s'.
7 h 37 min
